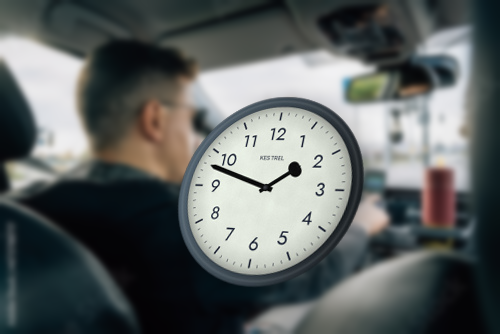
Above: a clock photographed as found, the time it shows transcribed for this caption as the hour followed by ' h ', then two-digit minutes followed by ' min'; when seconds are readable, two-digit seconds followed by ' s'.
1 h 48 min
